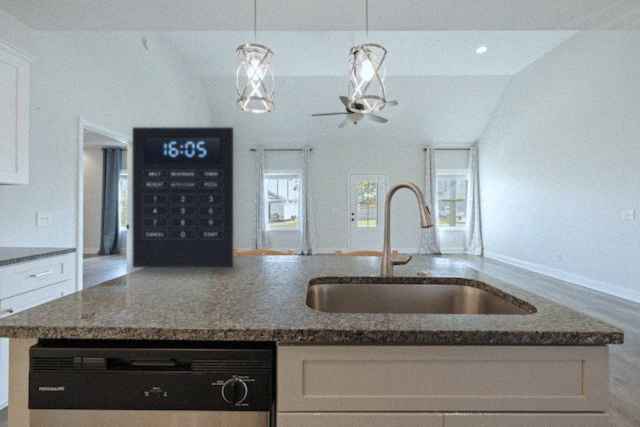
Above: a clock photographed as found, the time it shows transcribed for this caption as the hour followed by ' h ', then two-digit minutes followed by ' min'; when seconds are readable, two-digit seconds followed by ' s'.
16 h 05 min
